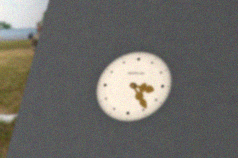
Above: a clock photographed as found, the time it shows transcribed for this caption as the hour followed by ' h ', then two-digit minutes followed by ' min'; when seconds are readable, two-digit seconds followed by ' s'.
3 h 24 min
